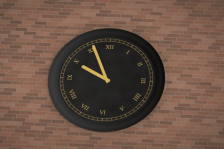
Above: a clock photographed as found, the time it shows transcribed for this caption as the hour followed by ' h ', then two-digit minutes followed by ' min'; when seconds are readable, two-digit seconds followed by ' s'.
9 h 56 min
